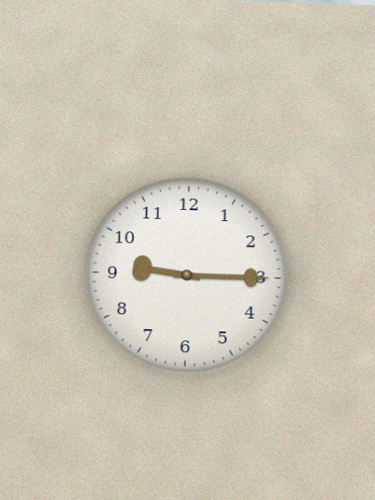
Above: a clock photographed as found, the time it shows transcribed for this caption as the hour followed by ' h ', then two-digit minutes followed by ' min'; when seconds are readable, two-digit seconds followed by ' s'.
9 h 15 min
